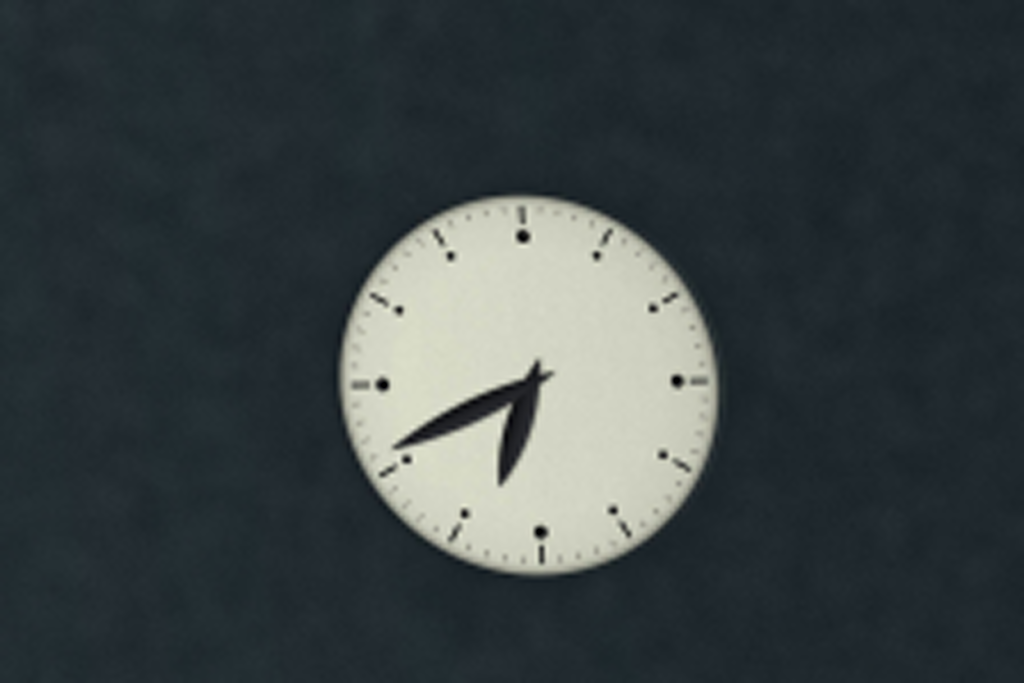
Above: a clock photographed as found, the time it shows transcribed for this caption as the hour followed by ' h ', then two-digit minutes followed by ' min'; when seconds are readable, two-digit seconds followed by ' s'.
6 h 41 min
